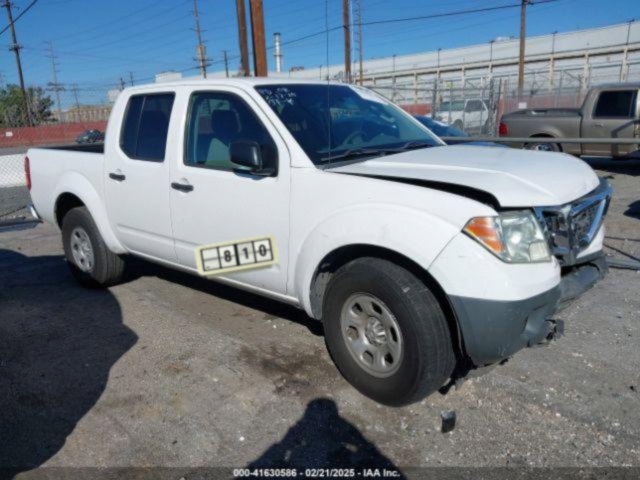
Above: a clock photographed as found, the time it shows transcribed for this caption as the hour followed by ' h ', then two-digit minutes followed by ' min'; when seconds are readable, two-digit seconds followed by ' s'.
8 h 10 min
